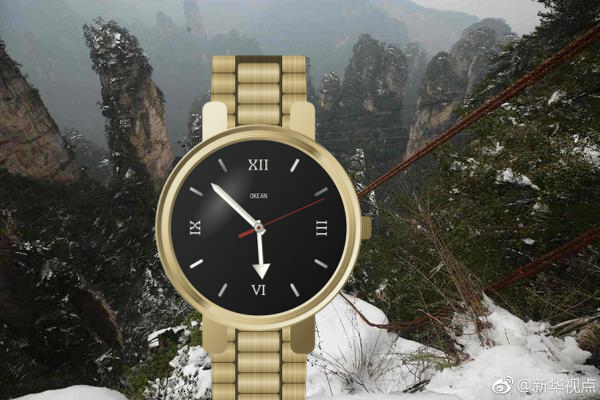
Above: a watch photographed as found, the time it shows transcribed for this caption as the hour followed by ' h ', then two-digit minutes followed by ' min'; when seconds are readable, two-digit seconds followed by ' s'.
5 h 52 min 11 s
